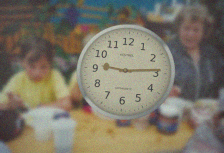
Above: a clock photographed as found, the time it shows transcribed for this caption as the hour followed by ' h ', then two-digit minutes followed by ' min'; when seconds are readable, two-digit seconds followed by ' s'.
9 h 14 min
